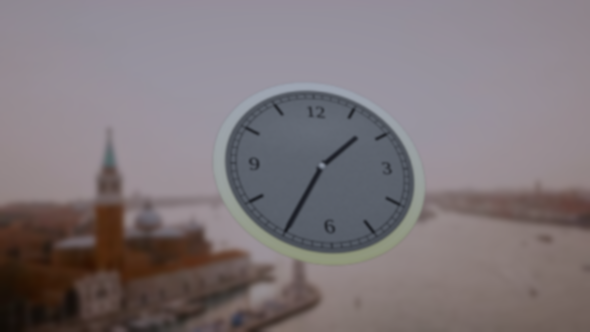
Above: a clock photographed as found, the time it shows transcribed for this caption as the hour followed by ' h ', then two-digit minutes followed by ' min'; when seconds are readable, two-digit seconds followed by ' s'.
1 h 35 min
